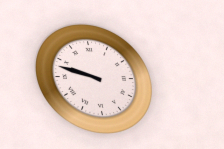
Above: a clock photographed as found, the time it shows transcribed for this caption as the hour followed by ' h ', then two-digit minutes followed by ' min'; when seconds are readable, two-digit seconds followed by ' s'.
9 h 48 min
